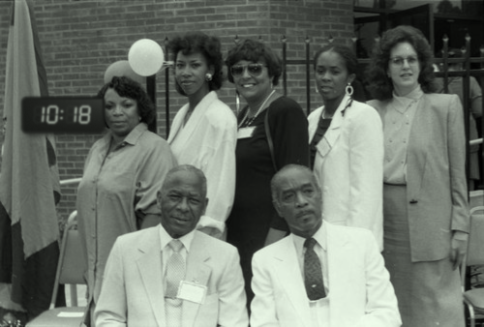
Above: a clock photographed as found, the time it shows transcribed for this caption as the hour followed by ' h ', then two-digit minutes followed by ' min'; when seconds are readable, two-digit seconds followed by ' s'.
10 h 18 min
